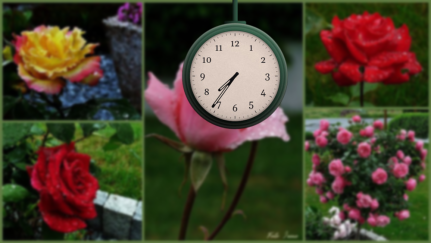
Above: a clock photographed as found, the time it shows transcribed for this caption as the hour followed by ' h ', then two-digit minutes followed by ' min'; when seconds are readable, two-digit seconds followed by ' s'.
7 h 36 min
